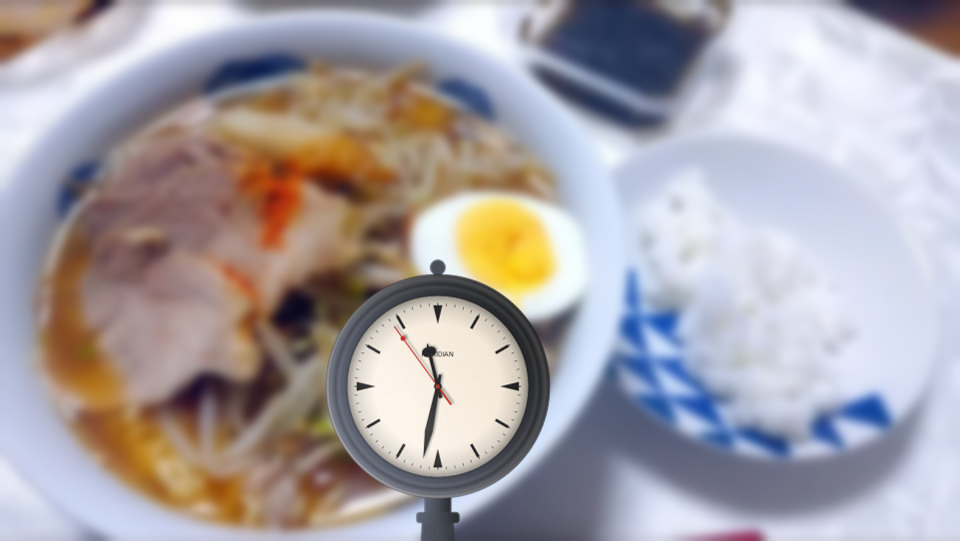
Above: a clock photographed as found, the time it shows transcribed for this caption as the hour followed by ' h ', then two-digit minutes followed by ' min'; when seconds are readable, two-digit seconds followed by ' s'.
11 h 31 min 54 s
